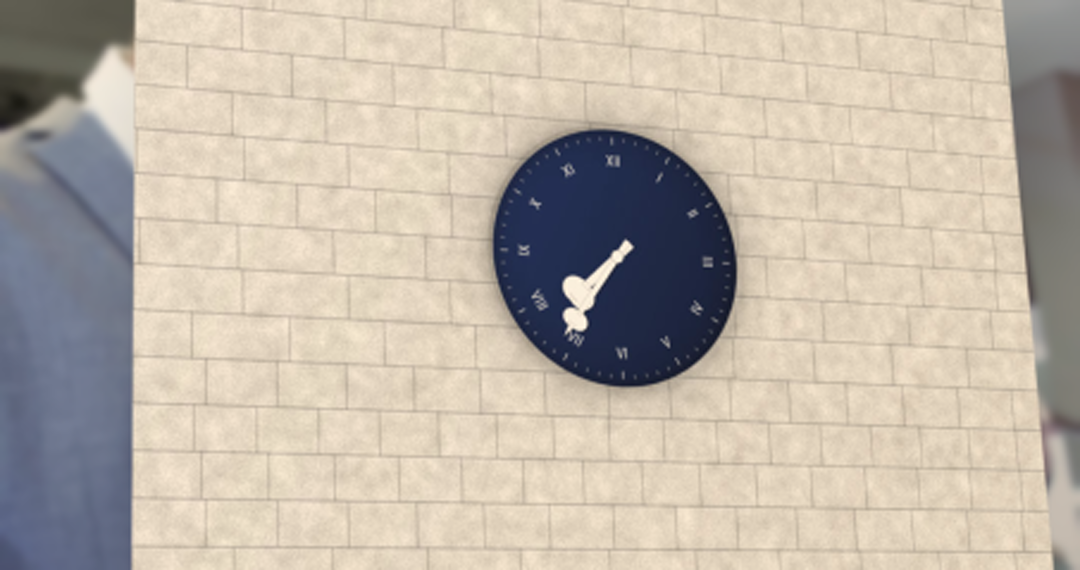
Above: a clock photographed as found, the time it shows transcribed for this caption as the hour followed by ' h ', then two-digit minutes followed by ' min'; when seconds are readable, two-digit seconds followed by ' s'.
7 h 36 min
